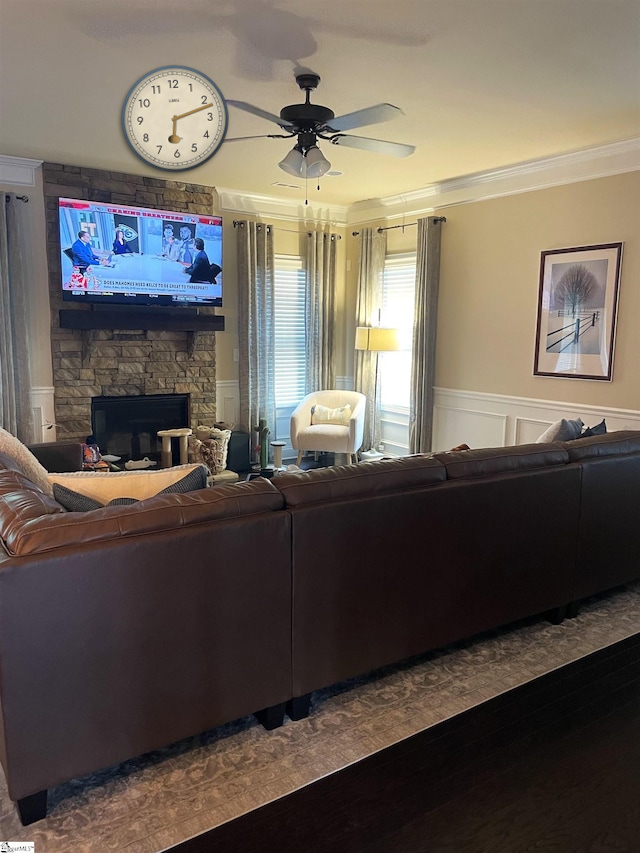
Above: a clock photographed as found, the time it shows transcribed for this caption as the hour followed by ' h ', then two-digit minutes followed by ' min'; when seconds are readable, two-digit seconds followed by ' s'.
6 h 12 min
